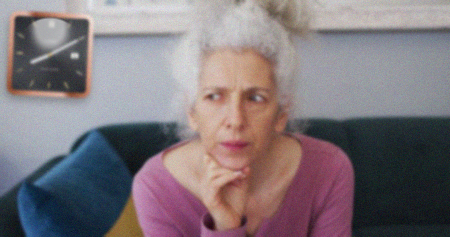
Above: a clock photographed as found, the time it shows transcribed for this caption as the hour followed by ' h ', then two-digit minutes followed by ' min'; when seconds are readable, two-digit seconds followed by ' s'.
8 h 10 min
